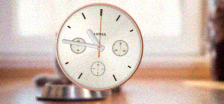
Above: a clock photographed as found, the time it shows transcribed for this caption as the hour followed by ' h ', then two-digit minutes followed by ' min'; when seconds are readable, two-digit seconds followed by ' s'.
10 h 46 min
